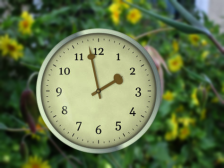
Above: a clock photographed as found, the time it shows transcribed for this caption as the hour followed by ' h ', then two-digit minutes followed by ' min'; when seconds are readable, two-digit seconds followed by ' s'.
1 h 58 min
